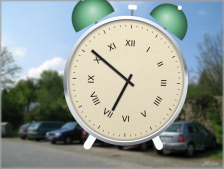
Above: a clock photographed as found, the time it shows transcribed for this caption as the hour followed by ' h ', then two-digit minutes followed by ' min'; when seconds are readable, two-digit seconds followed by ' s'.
6 h 51 min
